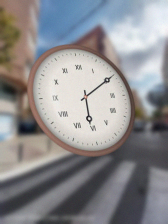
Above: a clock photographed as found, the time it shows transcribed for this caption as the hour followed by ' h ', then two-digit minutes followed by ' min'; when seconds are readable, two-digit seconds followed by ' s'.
6 h 10 min
